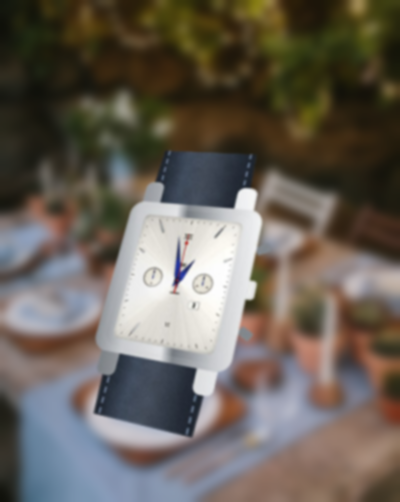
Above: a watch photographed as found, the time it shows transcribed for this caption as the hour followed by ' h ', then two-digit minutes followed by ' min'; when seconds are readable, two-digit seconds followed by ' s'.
12 h 58 min
